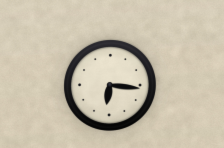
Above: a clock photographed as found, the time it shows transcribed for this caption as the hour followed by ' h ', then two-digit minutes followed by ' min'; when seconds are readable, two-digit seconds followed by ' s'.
6 h 16 min
